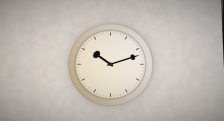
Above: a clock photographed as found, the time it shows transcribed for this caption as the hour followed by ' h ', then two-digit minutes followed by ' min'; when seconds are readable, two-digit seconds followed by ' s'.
10 h 12 min
